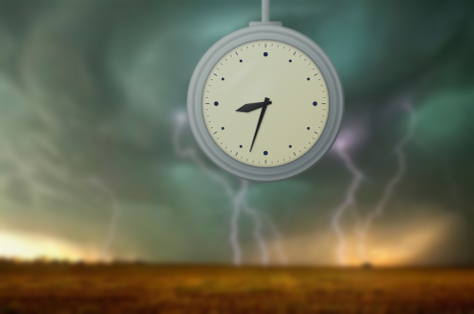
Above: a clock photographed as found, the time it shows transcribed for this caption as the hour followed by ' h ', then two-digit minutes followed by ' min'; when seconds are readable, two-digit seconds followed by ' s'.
8 h 33 min
